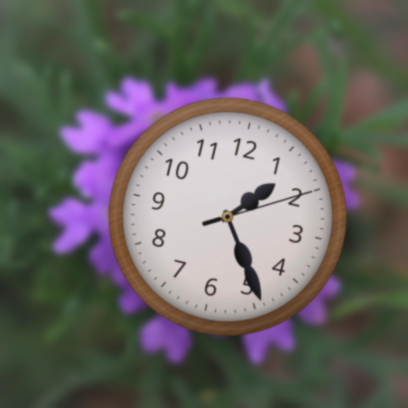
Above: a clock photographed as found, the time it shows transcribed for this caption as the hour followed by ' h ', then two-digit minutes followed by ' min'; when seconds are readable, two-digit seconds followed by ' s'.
1 h 24 min 10 s
